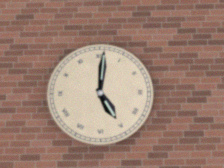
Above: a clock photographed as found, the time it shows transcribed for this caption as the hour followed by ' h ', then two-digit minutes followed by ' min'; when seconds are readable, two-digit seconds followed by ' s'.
5 h 01 min
